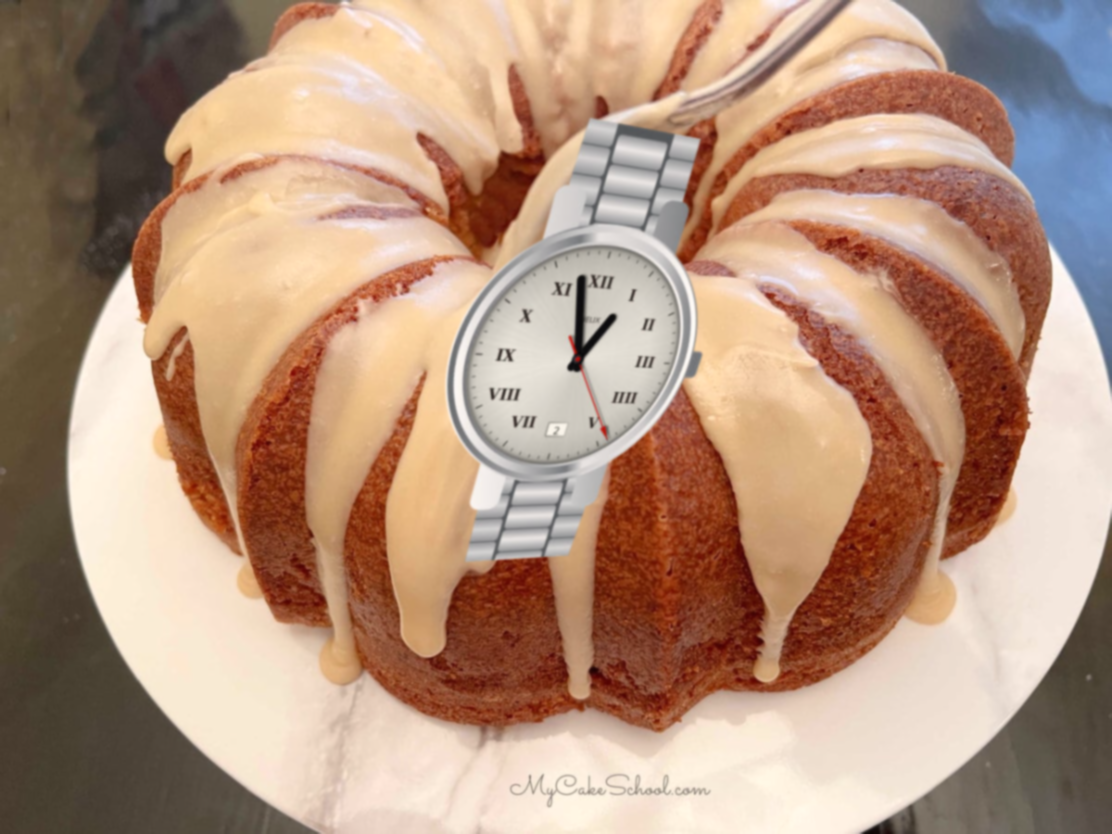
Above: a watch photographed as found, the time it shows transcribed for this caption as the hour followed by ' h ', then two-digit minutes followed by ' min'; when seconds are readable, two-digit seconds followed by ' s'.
12 h 57 min 24 s
